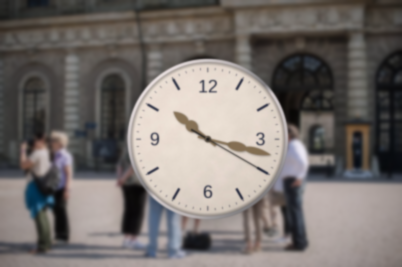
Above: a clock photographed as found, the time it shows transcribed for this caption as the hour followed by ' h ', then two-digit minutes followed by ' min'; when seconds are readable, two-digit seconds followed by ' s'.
10 h 17 min 20 s
